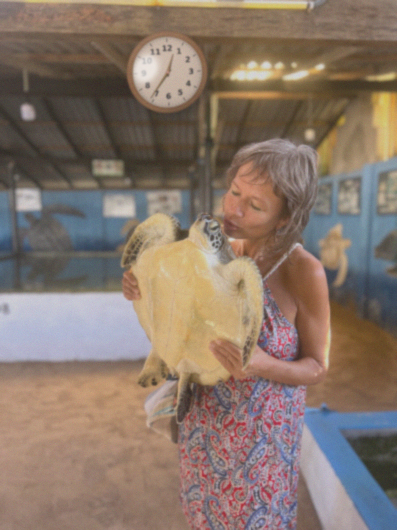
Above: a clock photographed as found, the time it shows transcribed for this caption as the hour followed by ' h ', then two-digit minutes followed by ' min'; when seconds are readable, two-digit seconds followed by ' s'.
12 h 36 min
